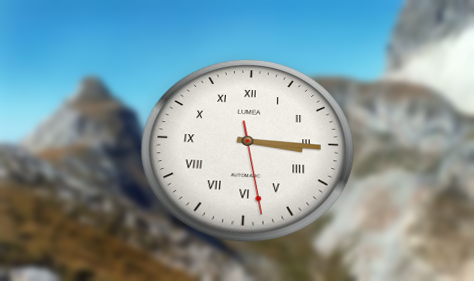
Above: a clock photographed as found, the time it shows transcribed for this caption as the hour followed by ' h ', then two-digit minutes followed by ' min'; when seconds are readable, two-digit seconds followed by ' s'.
3 h 15 min 28 s
